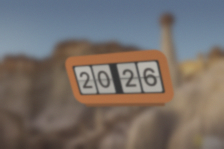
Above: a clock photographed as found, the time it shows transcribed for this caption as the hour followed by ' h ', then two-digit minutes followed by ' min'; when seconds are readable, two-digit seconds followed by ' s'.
20 h 26 min
